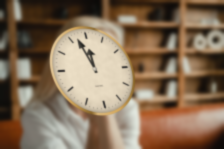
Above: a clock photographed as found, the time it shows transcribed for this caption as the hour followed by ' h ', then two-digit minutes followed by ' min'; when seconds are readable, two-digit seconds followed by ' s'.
11 h 57 min
